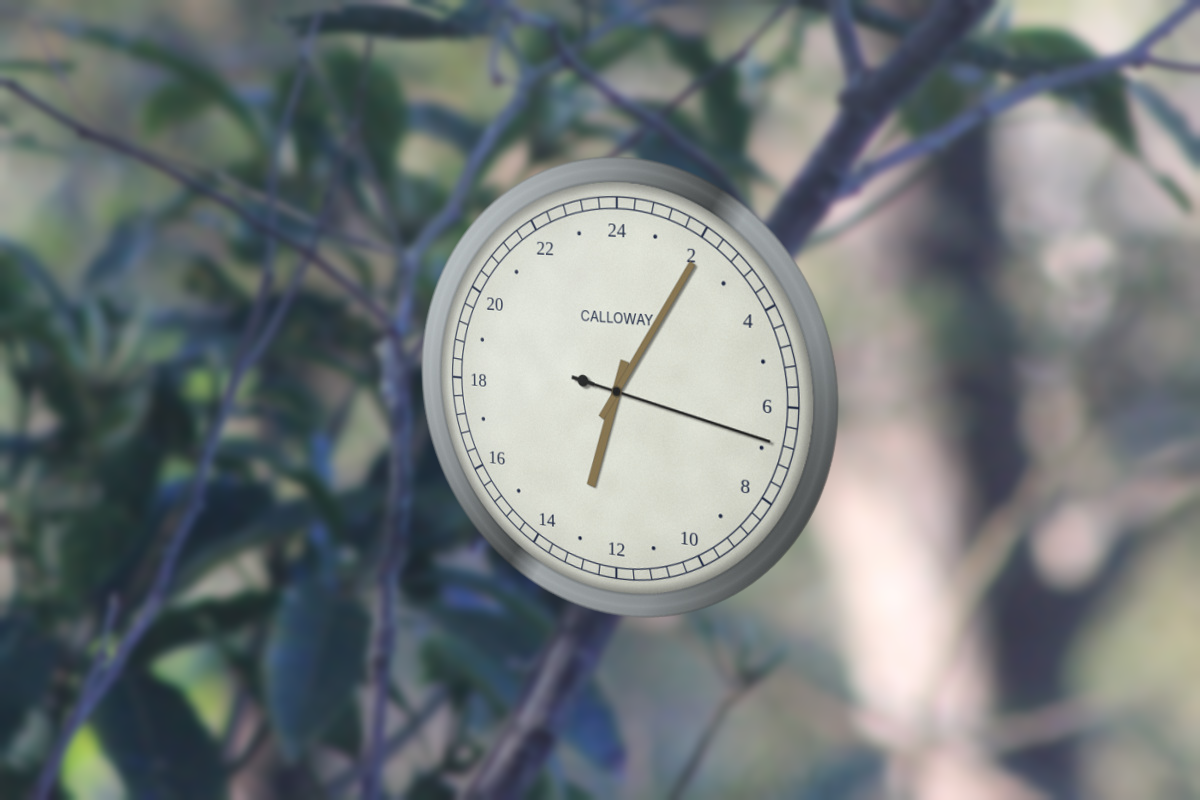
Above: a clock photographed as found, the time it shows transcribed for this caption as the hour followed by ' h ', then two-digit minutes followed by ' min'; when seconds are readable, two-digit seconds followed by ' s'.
13 h 05 min 17 s
